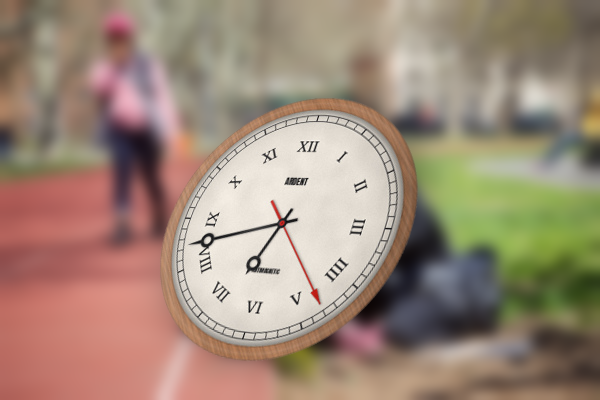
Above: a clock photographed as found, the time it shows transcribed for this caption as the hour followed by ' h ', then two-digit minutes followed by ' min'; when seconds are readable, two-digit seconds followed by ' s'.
6 h 42 min 23 s
